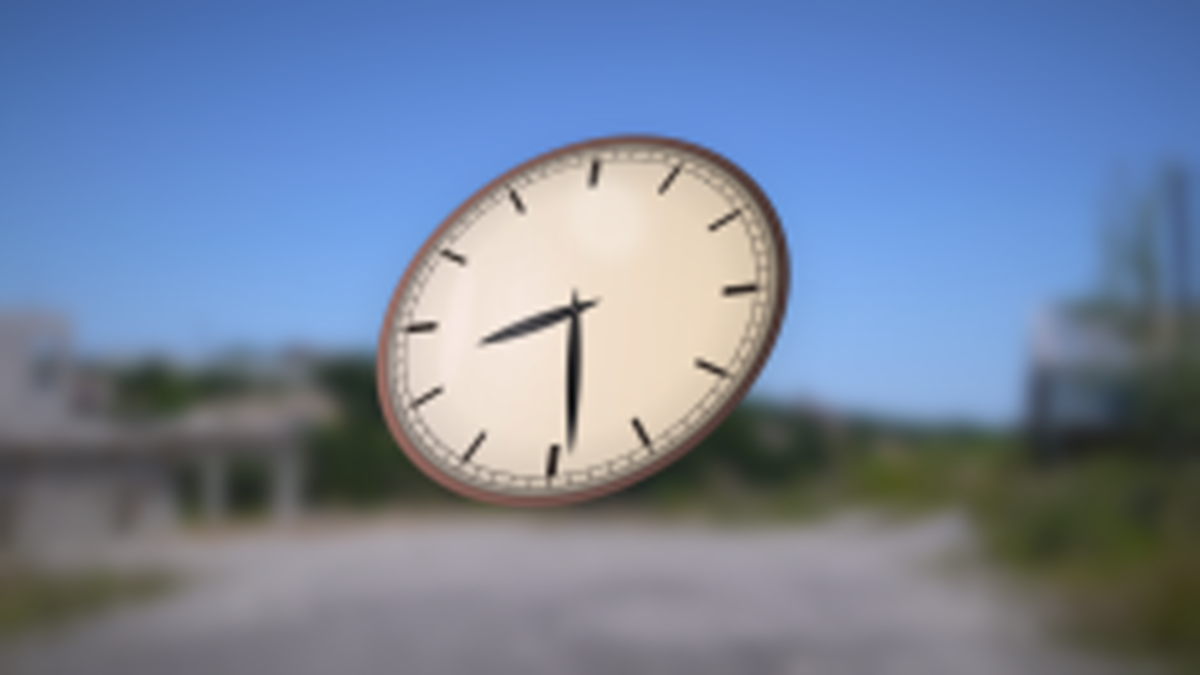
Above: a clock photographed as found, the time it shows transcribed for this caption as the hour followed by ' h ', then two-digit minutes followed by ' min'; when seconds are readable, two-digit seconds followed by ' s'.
8 h 29 min
